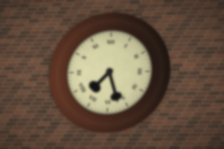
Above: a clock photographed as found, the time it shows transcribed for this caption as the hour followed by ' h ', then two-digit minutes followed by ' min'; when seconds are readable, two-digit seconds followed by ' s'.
7 h 27 min
